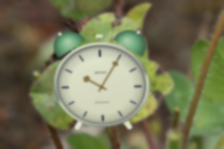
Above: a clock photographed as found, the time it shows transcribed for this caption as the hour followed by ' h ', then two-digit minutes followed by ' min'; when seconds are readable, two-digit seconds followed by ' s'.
10 h 05 min
